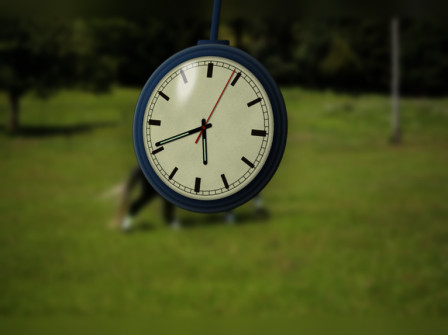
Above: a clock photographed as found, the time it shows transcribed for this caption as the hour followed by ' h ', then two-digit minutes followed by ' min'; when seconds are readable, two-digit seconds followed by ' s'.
5 h 41 min 04 s
